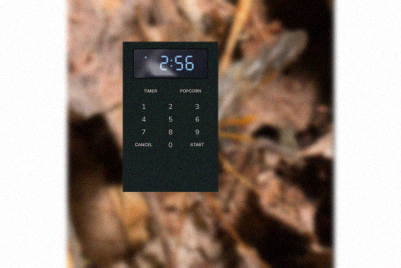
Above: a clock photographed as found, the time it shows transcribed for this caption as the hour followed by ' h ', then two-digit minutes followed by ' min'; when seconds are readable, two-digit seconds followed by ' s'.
2 h 56 min
